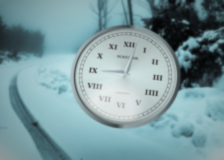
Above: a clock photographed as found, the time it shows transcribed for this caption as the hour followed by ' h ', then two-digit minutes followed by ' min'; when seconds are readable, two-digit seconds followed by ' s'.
9 h 02 min
